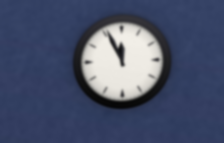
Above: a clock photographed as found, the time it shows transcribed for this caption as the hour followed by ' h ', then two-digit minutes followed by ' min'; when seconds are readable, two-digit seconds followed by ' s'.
11 h 56 min
